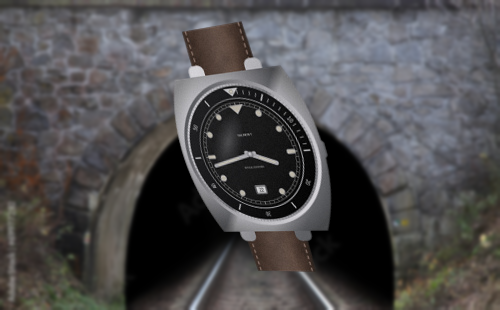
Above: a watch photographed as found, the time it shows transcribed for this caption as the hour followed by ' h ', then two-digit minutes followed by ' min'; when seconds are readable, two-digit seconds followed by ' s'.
3 h 43 min
